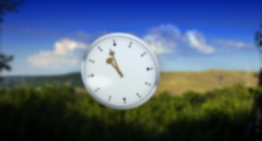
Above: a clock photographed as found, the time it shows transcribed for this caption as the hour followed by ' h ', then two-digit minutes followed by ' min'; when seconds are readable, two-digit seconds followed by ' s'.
10 h 58 min
